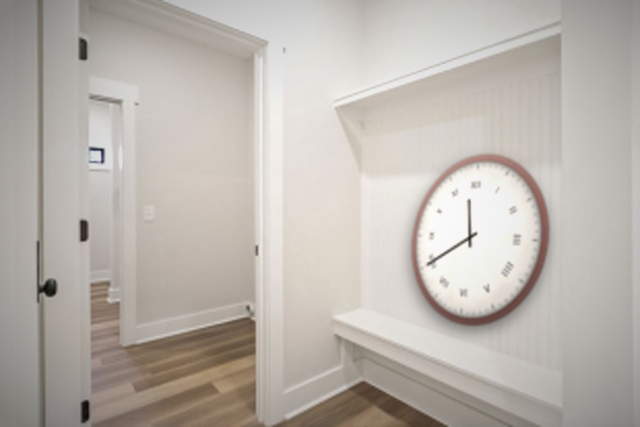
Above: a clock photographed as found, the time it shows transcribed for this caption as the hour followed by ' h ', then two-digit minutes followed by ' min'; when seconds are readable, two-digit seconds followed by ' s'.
11 h 40 min
